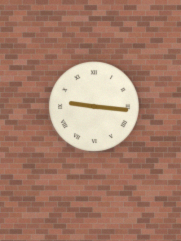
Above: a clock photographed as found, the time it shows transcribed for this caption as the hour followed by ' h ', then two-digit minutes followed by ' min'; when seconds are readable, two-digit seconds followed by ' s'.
9 h 16 min
